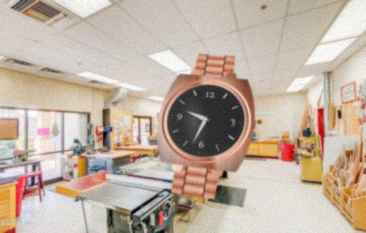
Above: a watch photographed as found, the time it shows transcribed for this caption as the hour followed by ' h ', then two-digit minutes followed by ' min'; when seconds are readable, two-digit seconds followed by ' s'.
9 h 33 min
